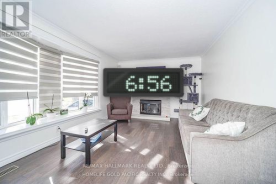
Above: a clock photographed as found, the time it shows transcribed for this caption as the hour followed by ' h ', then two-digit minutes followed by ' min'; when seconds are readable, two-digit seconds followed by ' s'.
6 h 56 min
